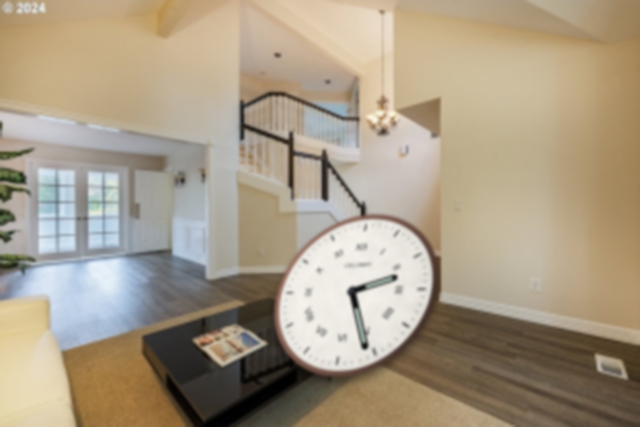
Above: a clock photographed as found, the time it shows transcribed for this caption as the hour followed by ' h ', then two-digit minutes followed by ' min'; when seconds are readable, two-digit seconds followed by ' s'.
2 h 26 min
